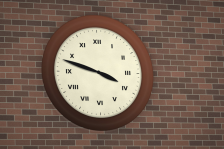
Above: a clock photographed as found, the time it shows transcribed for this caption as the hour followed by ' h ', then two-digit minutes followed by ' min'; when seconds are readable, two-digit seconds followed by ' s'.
3 h 48 min
